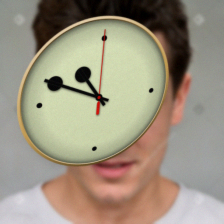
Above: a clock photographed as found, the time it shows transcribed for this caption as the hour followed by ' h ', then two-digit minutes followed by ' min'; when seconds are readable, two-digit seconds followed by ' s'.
10 h 49 min 00 s
